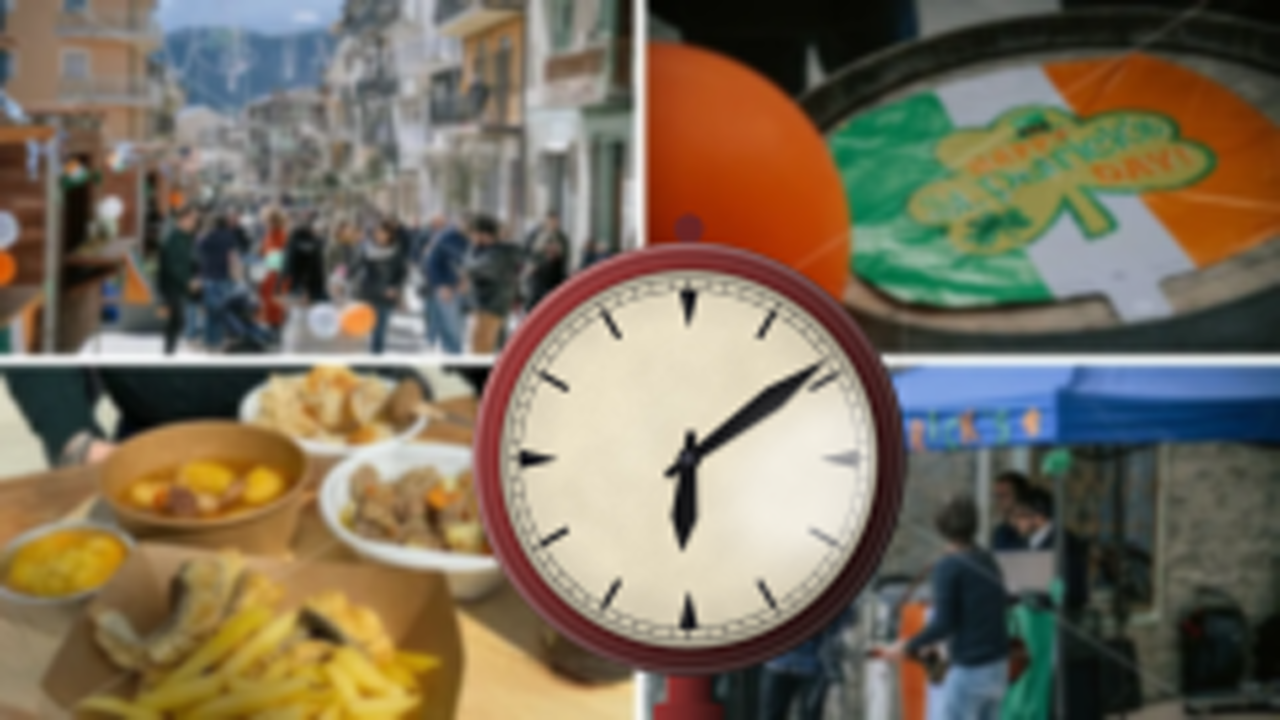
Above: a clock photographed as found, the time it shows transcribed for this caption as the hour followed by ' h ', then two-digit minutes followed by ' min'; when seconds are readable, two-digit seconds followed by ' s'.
6 h 09 min
